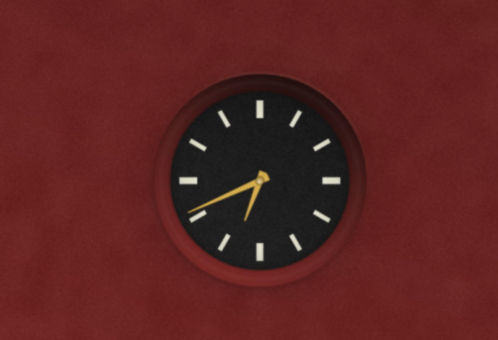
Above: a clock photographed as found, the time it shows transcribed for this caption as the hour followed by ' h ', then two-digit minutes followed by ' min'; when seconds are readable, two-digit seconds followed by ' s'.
6 h 41 min
